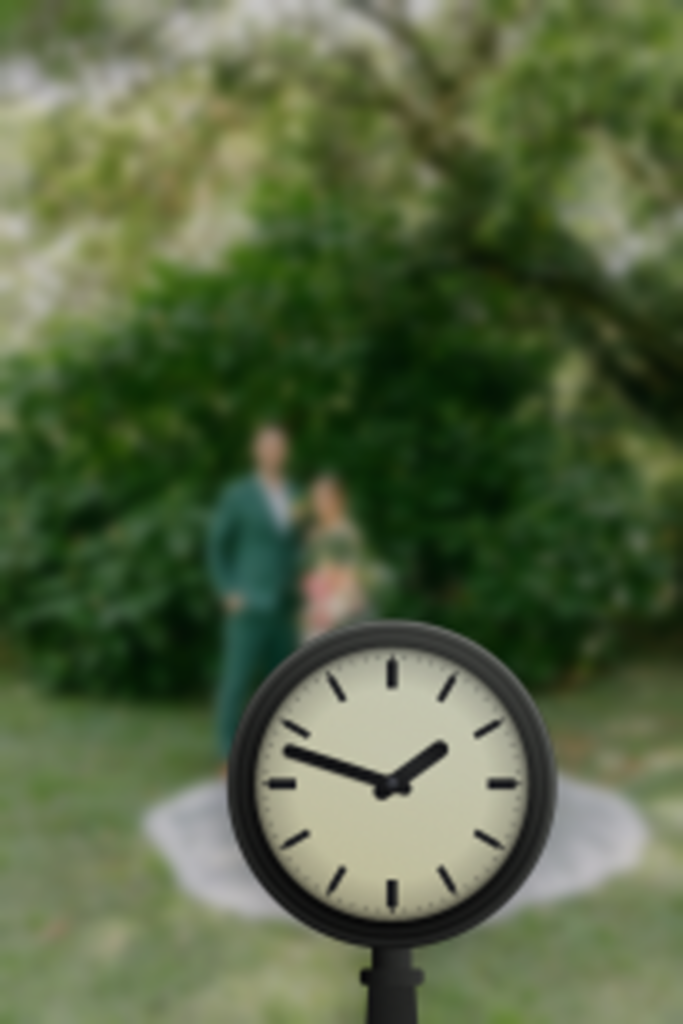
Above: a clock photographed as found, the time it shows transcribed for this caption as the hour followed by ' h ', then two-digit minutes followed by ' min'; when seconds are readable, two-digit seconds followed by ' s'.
1 h 48 min
